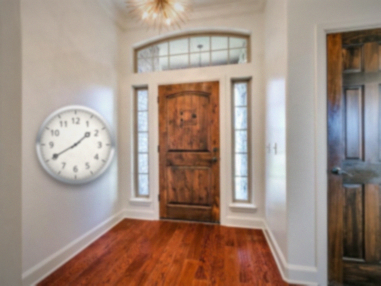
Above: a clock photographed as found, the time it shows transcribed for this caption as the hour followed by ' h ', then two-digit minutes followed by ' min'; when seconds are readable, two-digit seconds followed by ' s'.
1 h 40 min
